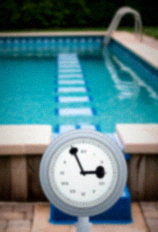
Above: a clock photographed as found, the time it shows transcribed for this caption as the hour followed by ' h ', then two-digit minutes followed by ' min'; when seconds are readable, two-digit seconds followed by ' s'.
2 h 56 min
